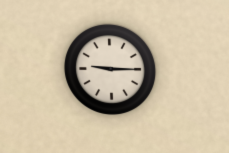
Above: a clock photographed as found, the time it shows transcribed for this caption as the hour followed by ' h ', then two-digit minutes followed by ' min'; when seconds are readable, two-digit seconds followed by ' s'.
9 h 15 min
